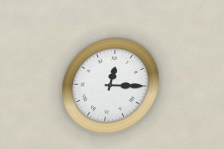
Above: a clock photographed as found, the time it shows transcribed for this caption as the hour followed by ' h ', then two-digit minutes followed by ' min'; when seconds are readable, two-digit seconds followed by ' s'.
12 h 15 min
